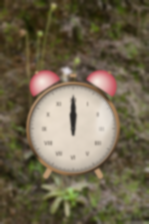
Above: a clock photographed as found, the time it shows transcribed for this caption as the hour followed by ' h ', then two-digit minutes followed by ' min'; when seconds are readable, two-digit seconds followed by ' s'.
12 h 00 min
